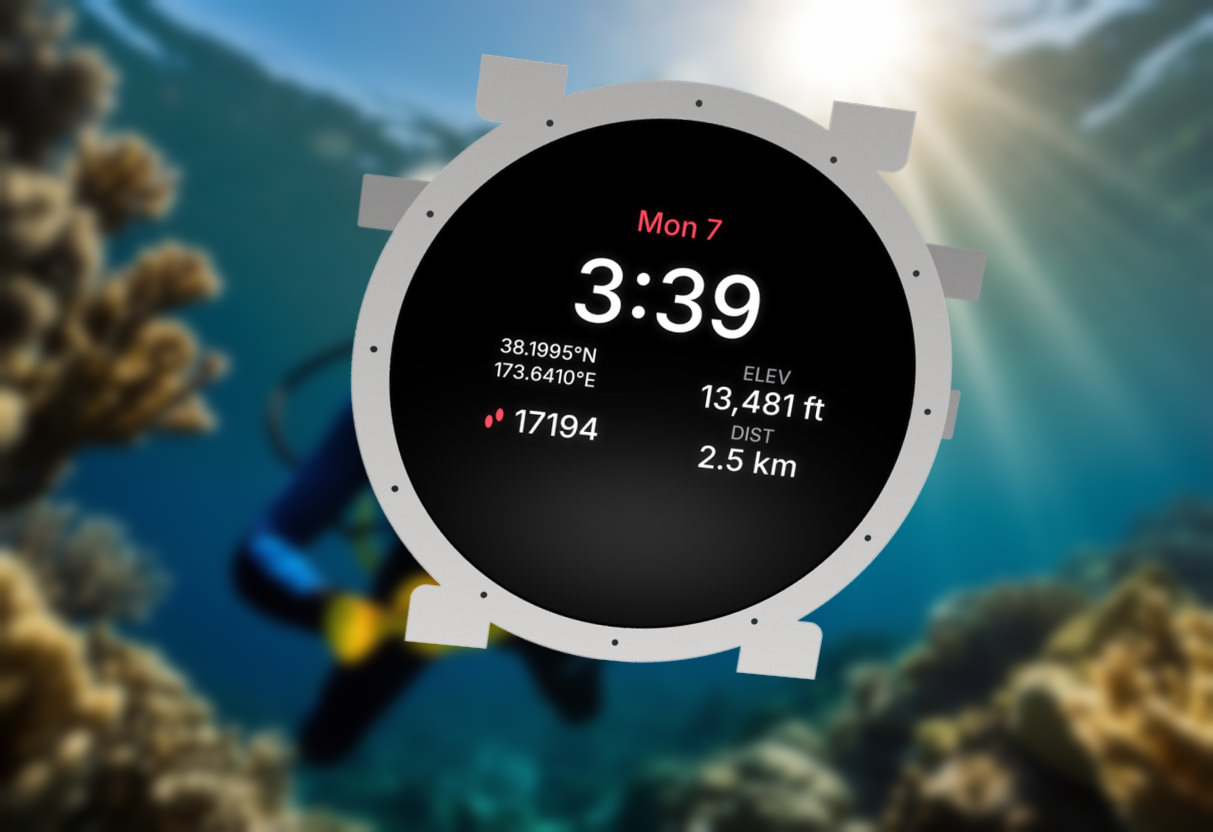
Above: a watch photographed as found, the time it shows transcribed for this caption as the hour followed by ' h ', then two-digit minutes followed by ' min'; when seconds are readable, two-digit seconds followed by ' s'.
3 h 39 min
